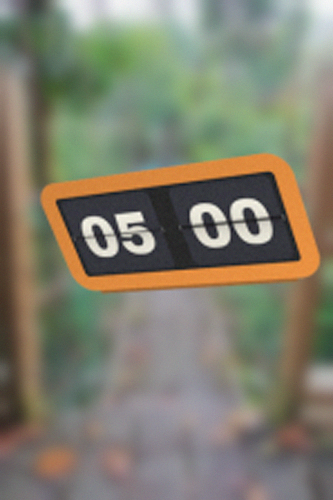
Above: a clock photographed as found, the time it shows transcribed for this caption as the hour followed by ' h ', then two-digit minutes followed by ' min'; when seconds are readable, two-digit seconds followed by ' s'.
5 h 00 min
